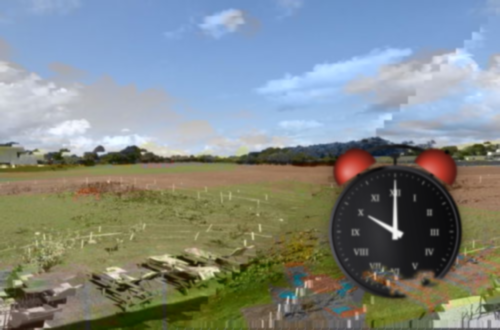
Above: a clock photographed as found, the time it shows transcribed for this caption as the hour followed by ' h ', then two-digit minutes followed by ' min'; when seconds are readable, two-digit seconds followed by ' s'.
10 h 00 min
